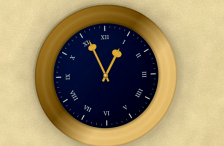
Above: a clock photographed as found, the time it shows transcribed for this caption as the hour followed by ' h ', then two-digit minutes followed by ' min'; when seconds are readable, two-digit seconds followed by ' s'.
12 h 56 min
